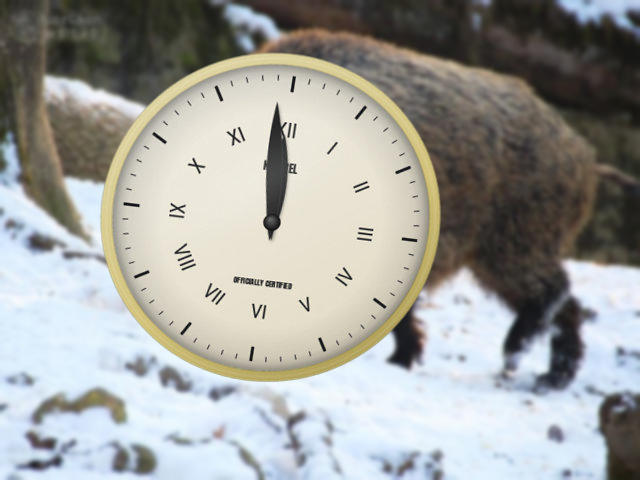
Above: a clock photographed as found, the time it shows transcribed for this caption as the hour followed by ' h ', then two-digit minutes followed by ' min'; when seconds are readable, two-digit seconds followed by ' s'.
11 h 59 min
